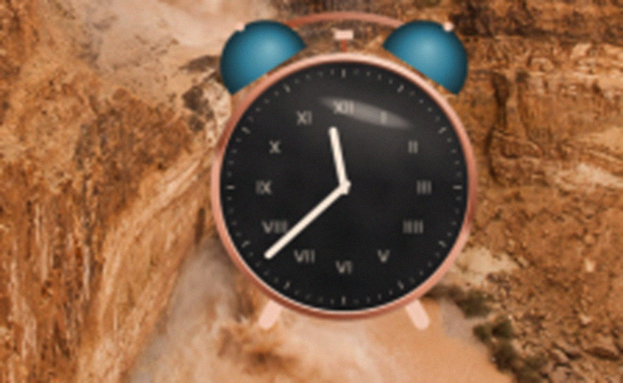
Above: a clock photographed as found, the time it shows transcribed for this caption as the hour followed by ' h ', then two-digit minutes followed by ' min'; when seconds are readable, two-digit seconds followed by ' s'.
11 h 38 min
